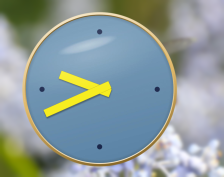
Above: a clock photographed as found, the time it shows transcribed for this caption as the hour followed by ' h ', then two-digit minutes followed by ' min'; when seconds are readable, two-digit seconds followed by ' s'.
9 h 41 min
